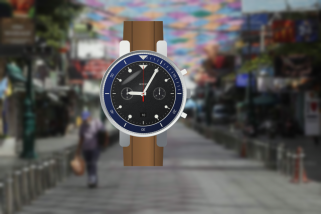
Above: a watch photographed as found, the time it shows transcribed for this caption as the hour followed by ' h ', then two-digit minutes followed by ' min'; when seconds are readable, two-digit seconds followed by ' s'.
9 h 05 min
